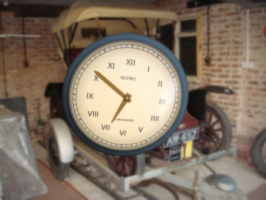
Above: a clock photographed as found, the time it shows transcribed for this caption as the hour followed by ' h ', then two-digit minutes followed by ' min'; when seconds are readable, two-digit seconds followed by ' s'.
6 h 51 min
